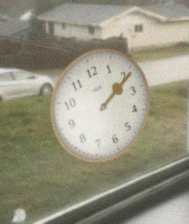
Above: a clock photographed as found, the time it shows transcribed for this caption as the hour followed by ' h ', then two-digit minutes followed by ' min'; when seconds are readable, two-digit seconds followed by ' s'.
2 h 11 min
